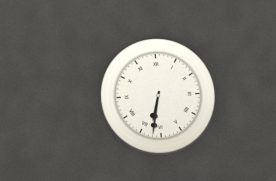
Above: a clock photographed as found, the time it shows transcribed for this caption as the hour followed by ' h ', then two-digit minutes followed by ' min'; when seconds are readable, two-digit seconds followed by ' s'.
6 h 32 min
